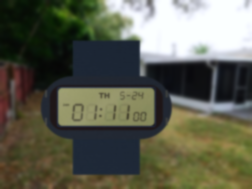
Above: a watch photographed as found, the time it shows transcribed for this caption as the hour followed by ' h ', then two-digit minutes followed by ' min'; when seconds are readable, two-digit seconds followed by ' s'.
1 h 11 min
